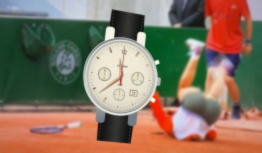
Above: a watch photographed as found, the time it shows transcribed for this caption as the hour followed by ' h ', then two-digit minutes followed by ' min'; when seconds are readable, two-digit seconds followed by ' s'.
11 h 38 min
